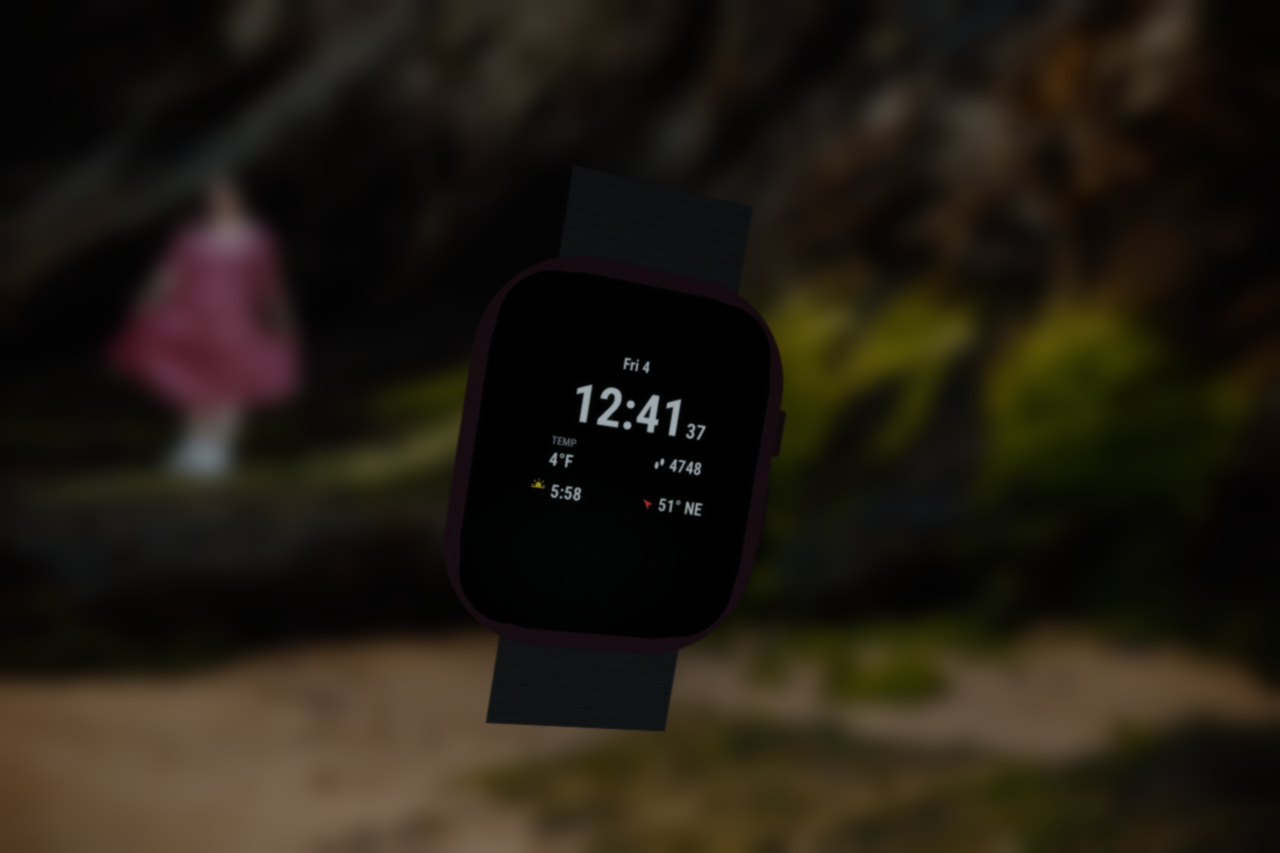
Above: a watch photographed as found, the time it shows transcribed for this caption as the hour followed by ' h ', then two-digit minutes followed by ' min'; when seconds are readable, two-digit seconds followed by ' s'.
12 h 41 min 37 s
